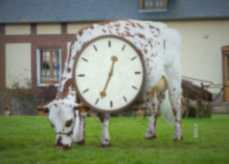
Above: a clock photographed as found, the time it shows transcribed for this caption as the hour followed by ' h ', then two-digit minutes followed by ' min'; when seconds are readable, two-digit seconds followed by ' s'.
12 h 34 min
